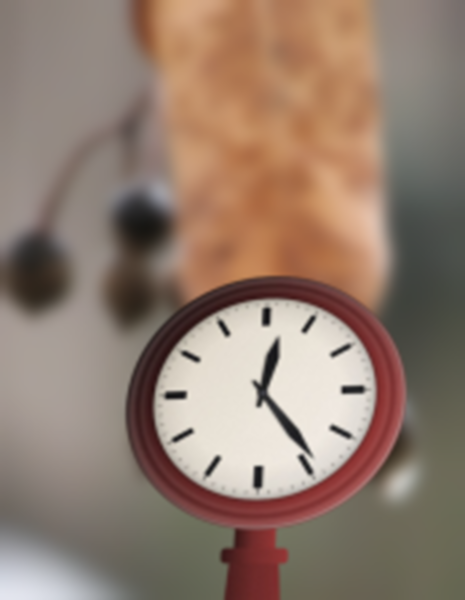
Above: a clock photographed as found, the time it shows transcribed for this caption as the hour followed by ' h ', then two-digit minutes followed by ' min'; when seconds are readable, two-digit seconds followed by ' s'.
12 h 24 min
